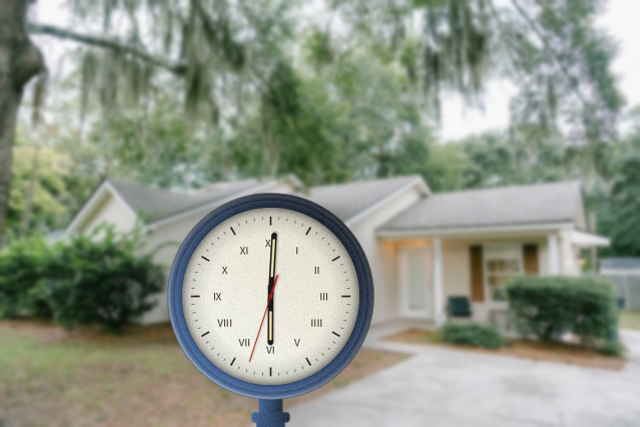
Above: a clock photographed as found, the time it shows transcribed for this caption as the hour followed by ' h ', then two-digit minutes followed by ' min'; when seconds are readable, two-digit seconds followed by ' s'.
6 h 00 min 33 s
